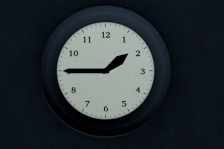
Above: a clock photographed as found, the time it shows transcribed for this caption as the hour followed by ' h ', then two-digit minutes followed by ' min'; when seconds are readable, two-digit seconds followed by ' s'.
1 h 45 min
